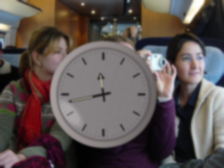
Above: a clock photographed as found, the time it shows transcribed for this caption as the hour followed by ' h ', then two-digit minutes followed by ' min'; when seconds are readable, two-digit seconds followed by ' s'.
11 h 43 min
